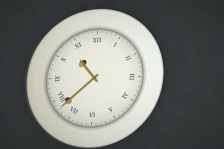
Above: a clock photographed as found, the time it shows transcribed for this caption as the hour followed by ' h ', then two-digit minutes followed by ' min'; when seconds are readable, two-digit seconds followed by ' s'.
10 h 38 min
